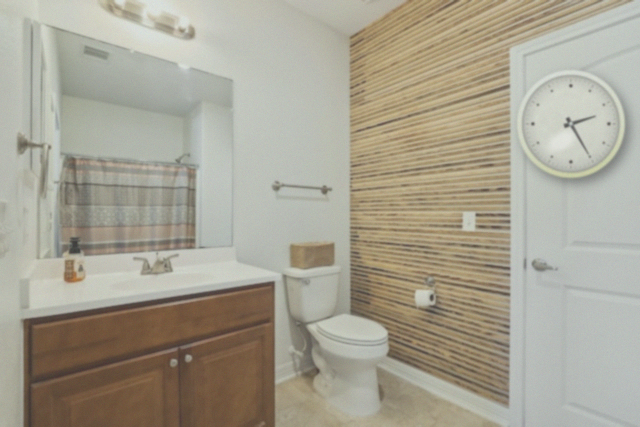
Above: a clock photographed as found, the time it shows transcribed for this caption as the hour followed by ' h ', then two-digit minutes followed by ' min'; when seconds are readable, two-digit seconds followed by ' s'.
2 h 25 min
